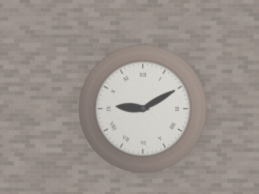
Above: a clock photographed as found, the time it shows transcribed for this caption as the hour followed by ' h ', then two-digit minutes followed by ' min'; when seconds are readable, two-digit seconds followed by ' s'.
9 h 10 min
